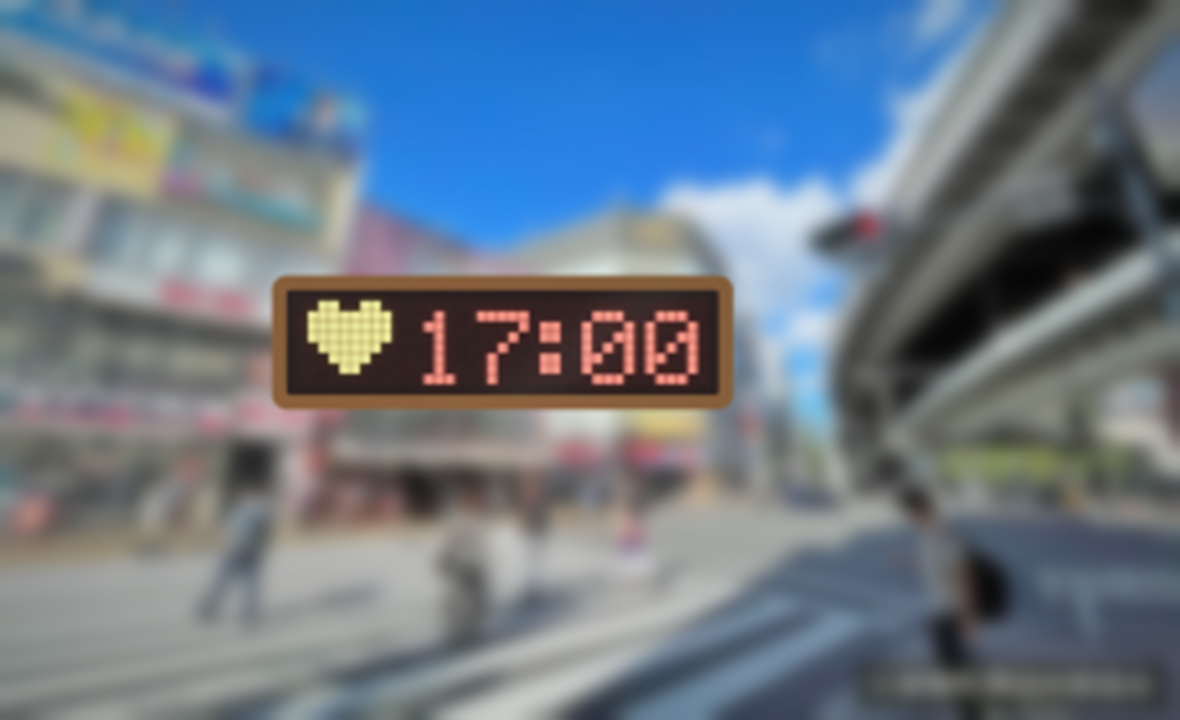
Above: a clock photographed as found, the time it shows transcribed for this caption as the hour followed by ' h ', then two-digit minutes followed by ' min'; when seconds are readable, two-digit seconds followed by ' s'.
17 h 00 min
